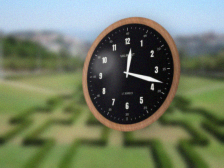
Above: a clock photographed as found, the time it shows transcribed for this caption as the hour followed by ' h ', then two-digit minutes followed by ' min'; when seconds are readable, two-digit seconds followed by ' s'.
12 h 18 min
